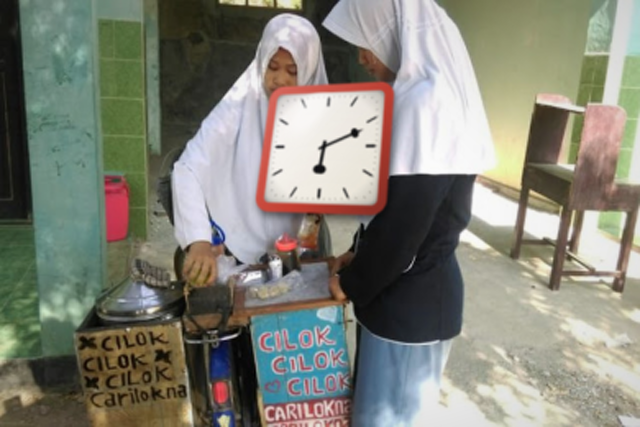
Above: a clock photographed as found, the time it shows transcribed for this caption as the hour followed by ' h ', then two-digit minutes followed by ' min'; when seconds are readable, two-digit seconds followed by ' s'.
6 h 11 min
